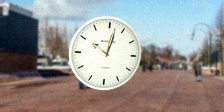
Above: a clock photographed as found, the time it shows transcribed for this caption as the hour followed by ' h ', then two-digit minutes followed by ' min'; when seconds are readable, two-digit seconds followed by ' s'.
10 h 02 min
